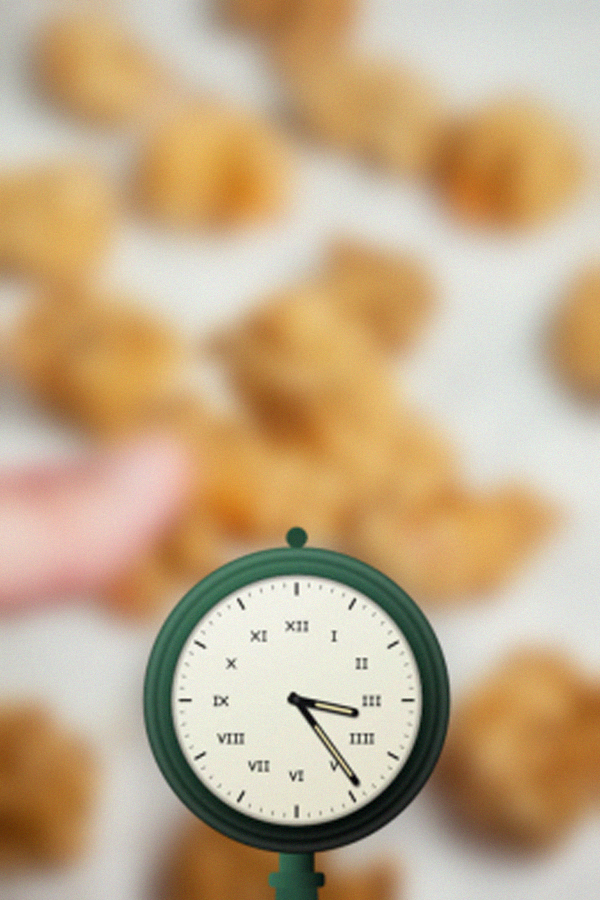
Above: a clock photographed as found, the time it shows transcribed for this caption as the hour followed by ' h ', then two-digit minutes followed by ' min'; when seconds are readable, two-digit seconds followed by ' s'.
3 h 24 min
